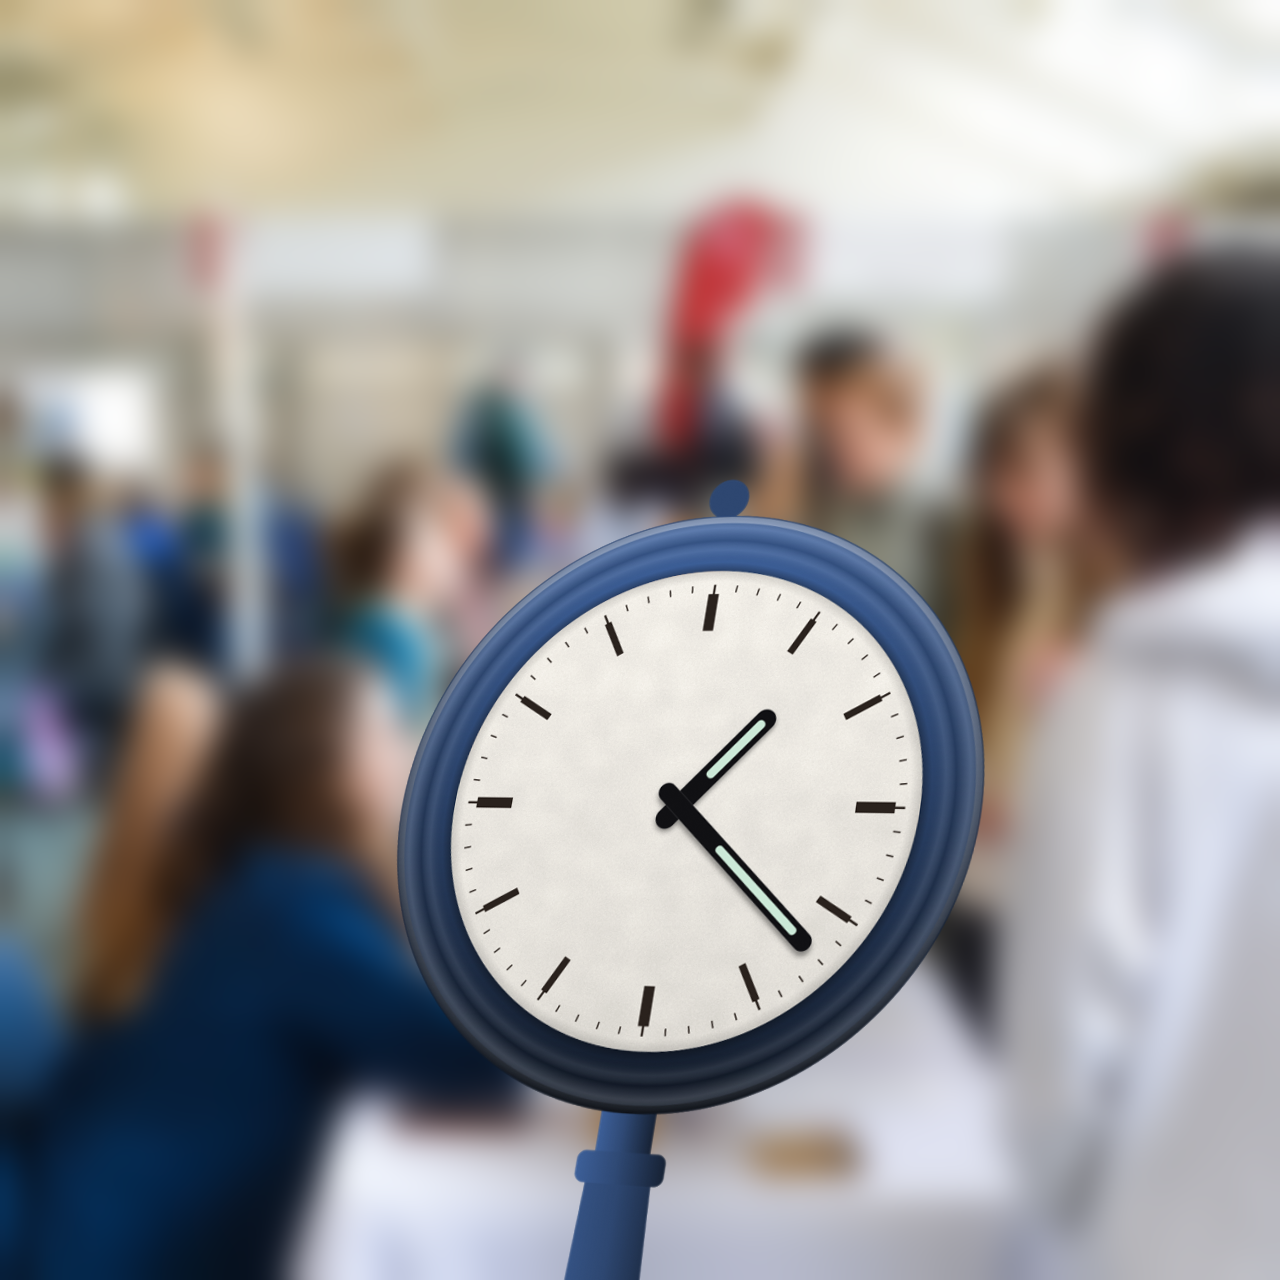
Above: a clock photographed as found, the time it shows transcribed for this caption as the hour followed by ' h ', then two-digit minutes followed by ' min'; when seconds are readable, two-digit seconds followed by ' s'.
1 h 22 min
